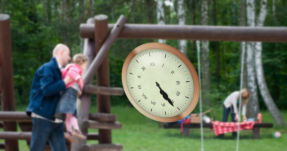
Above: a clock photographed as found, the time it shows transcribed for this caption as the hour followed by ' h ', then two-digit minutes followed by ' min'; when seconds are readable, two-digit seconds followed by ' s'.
5 h 26 min
